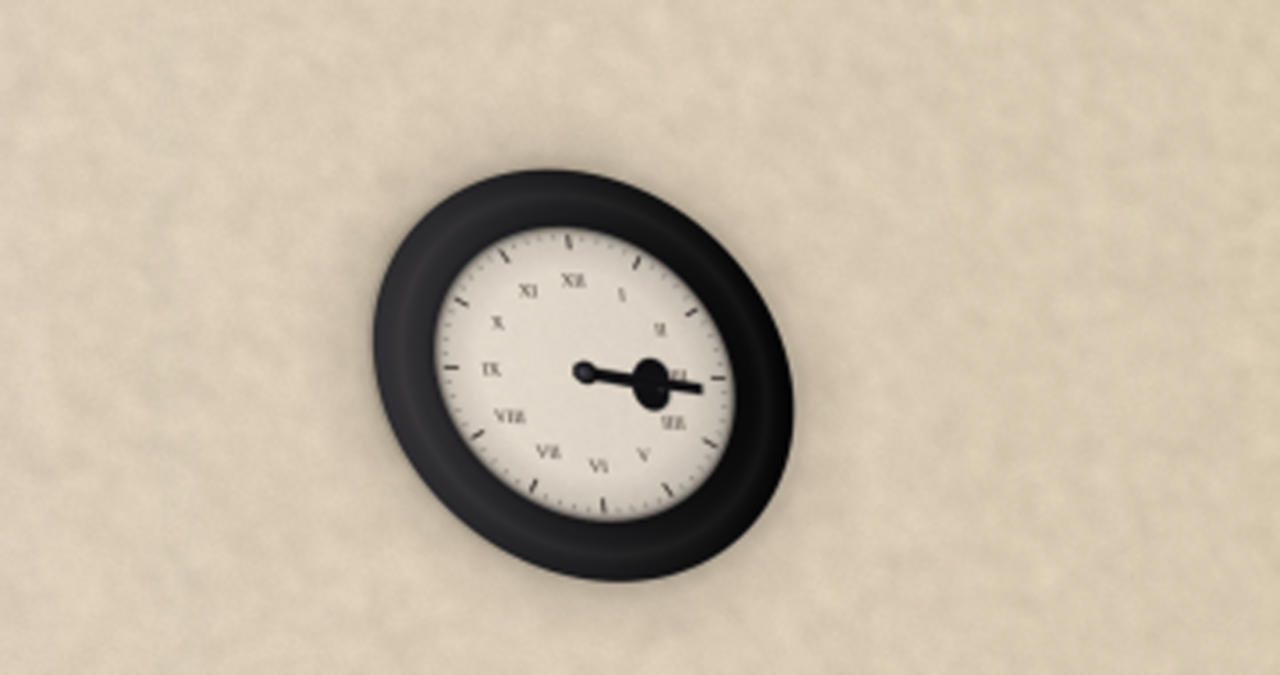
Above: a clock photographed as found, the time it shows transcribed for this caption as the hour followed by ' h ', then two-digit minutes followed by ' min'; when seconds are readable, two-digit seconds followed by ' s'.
3 h 16 min
